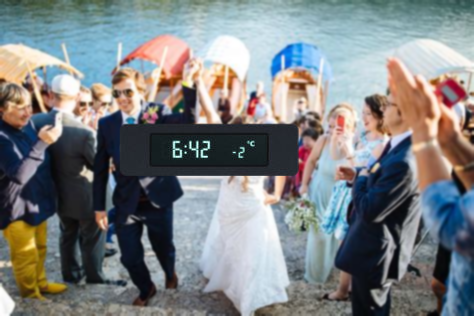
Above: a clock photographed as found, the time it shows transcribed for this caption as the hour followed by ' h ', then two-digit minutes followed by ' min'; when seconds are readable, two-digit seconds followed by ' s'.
6 h 42 min
